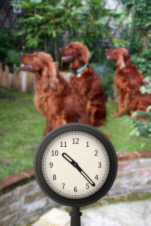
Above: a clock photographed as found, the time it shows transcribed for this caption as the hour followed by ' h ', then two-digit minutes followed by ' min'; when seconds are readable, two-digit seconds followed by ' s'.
10 h 23 min
